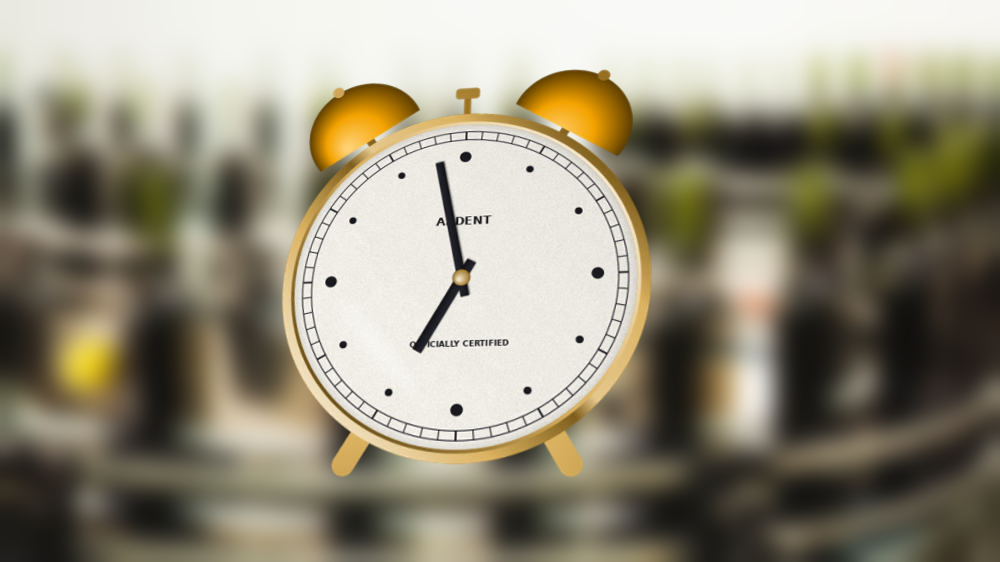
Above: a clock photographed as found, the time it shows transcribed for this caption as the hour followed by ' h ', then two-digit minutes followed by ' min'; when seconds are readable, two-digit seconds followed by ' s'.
6 h 58 min
